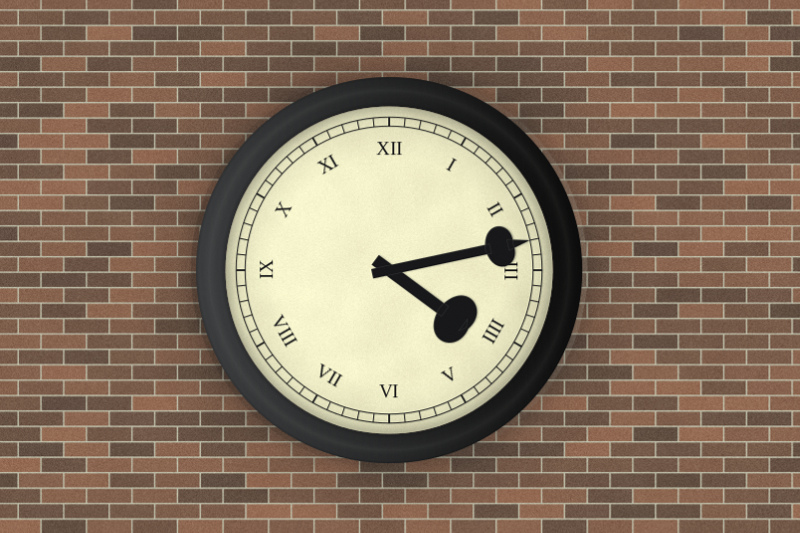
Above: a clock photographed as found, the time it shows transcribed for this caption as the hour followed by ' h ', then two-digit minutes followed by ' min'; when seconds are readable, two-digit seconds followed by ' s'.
4 h 13 min
